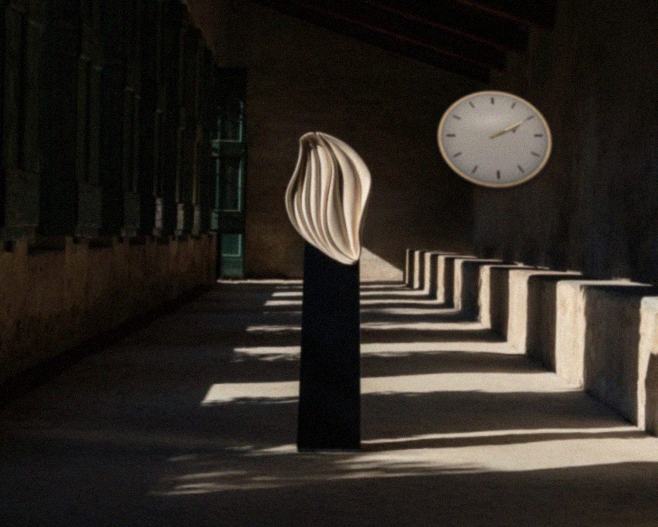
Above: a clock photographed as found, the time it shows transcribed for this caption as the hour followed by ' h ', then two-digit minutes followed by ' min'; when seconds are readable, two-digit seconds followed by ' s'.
2 h 10 min
